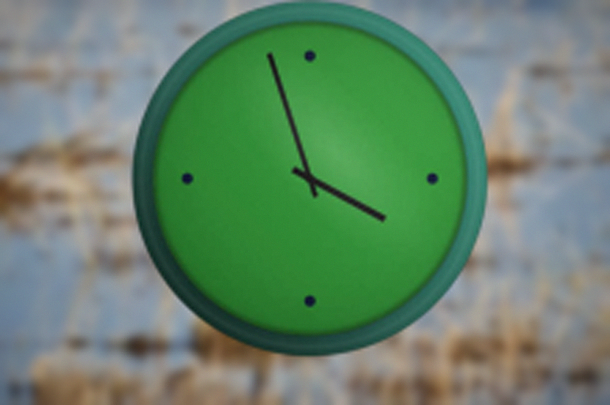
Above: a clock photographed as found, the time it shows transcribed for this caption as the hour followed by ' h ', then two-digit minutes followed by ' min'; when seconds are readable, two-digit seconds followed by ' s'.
3 h 57 min
